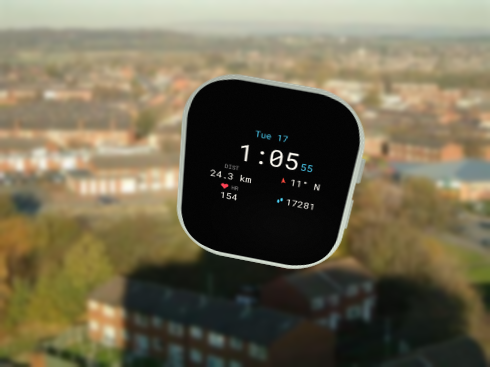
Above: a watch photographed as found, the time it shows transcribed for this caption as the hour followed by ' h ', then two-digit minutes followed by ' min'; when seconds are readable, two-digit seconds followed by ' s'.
1 h 05 min 55 s
